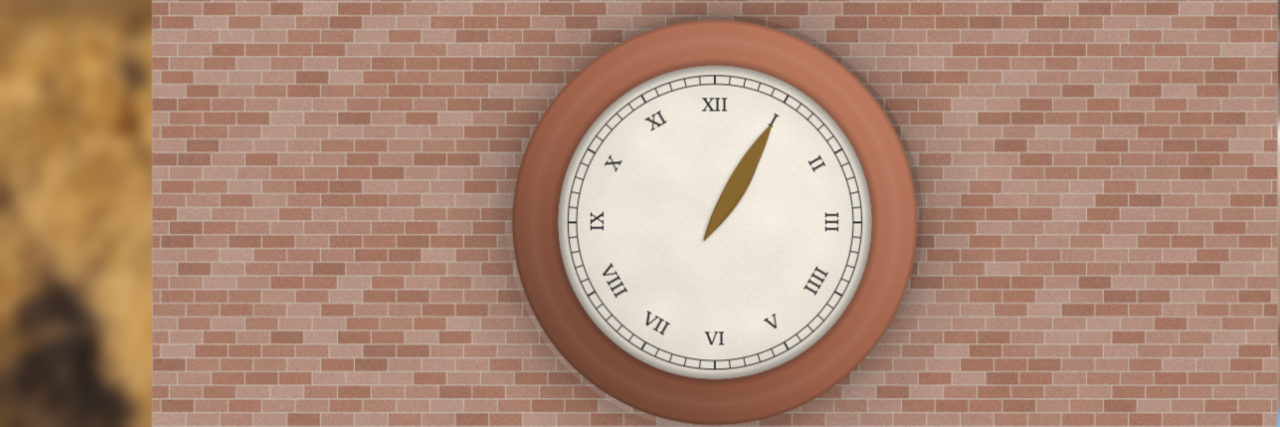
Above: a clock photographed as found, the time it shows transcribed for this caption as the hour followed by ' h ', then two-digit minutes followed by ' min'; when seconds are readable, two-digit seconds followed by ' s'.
1 h 05 min
